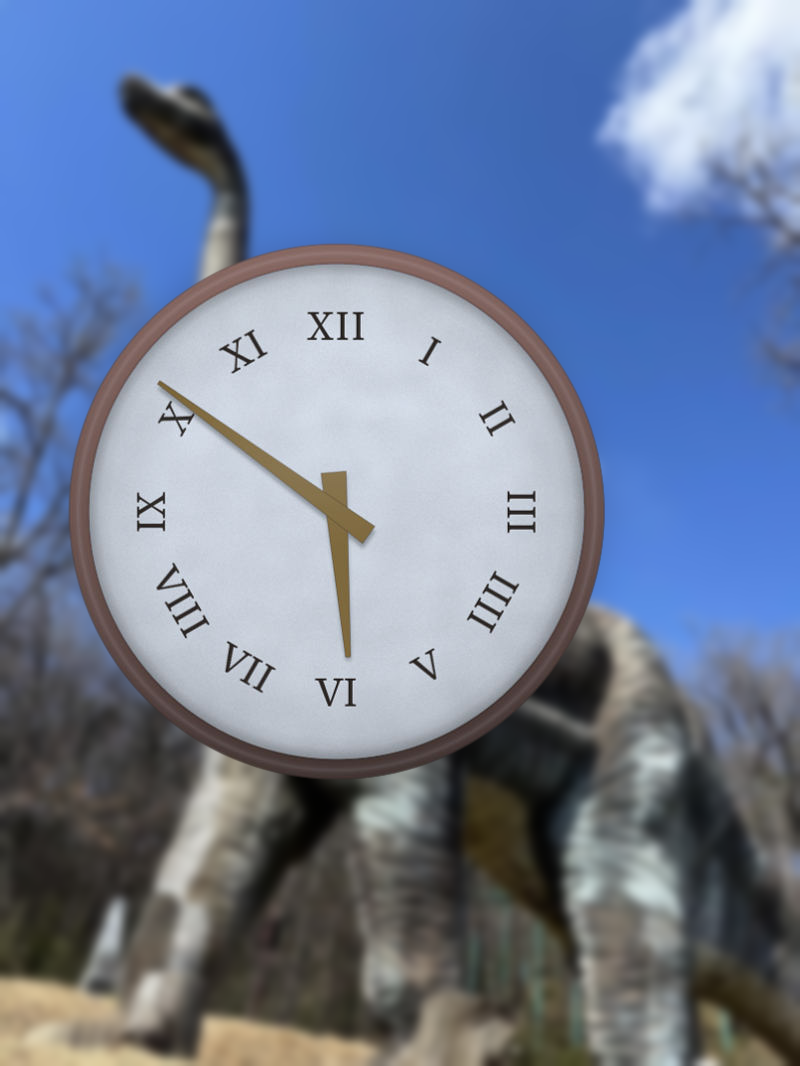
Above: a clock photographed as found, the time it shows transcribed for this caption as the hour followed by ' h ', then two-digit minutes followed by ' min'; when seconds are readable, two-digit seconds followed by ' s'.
5 h 51 min
